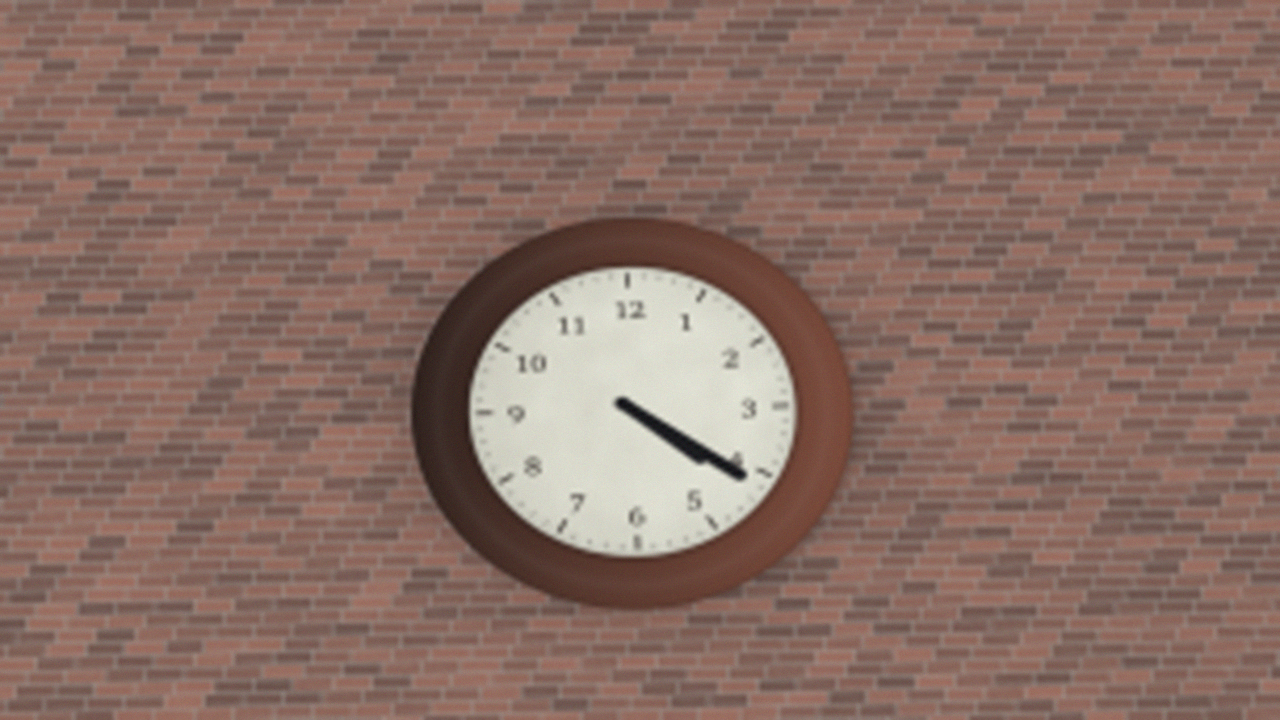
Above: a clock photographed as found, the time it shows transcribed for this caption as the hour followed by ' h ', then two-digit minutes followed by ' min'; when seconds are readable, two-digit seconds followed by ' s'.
4 h 21 min
